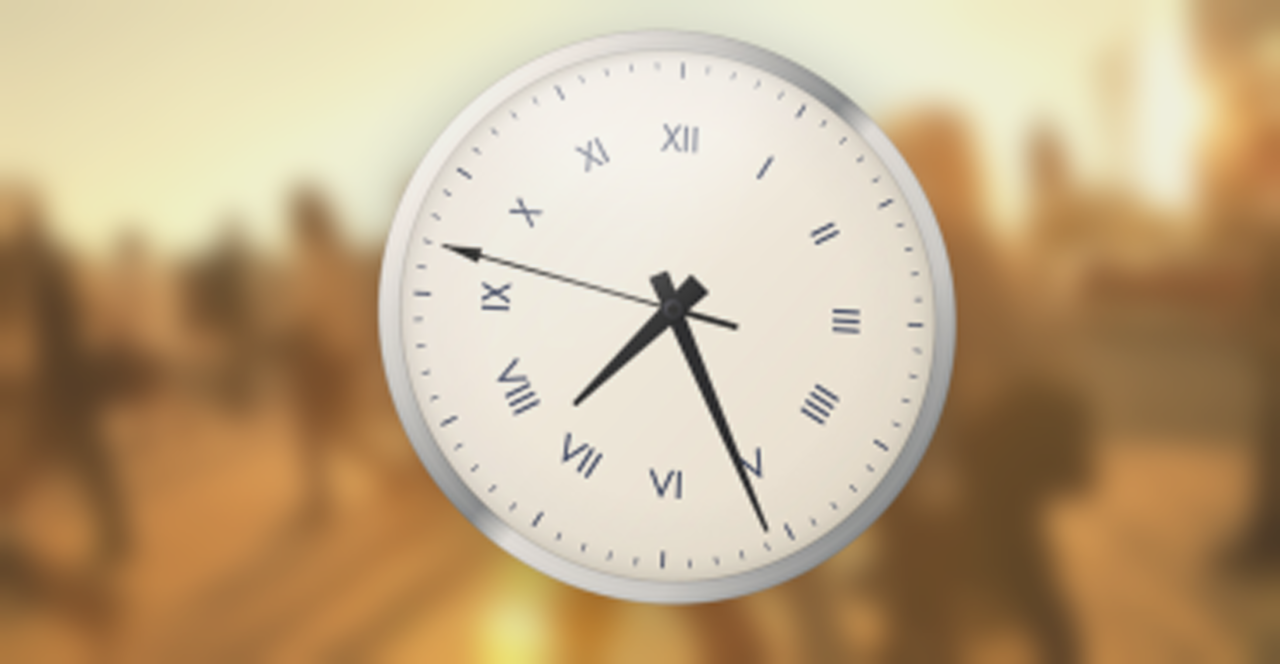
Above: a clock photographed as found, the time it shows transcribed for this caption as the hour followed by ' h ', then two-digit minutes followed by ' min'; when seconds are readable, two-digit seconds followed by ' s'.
7 h 25 min 47 s
